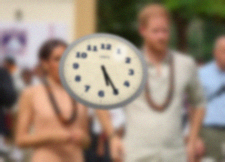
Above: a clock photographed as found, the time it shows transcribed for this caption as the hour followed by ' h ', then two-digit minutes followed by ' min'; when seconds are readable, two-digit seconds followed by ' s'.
5 h 25 min
